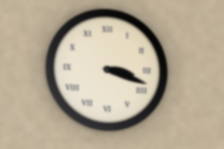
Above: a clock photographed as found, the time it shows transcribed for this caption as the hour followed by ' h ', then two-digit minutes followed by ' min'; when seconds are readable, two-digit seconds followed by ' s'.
3 h 18 min
